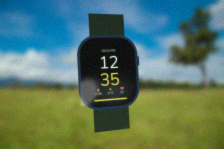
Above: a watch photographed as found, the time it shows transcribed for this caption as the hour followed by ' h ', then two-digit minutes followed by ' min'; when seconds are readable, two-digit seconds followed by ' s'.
12 h 35 min
